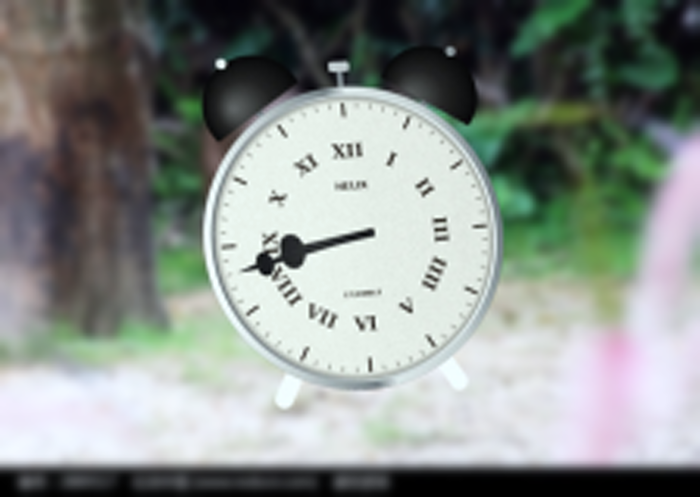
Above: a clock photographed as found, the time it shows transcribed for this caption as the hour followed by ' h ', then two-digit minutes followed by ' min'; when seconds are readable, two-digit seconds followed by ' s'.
8 h 43 min
